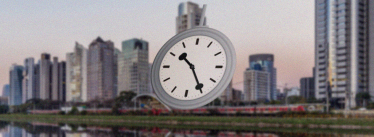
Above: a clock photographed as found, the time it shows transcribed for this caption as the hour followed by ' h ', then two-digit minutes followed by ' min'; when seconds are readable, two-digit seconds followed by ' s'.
10 h 25 min
